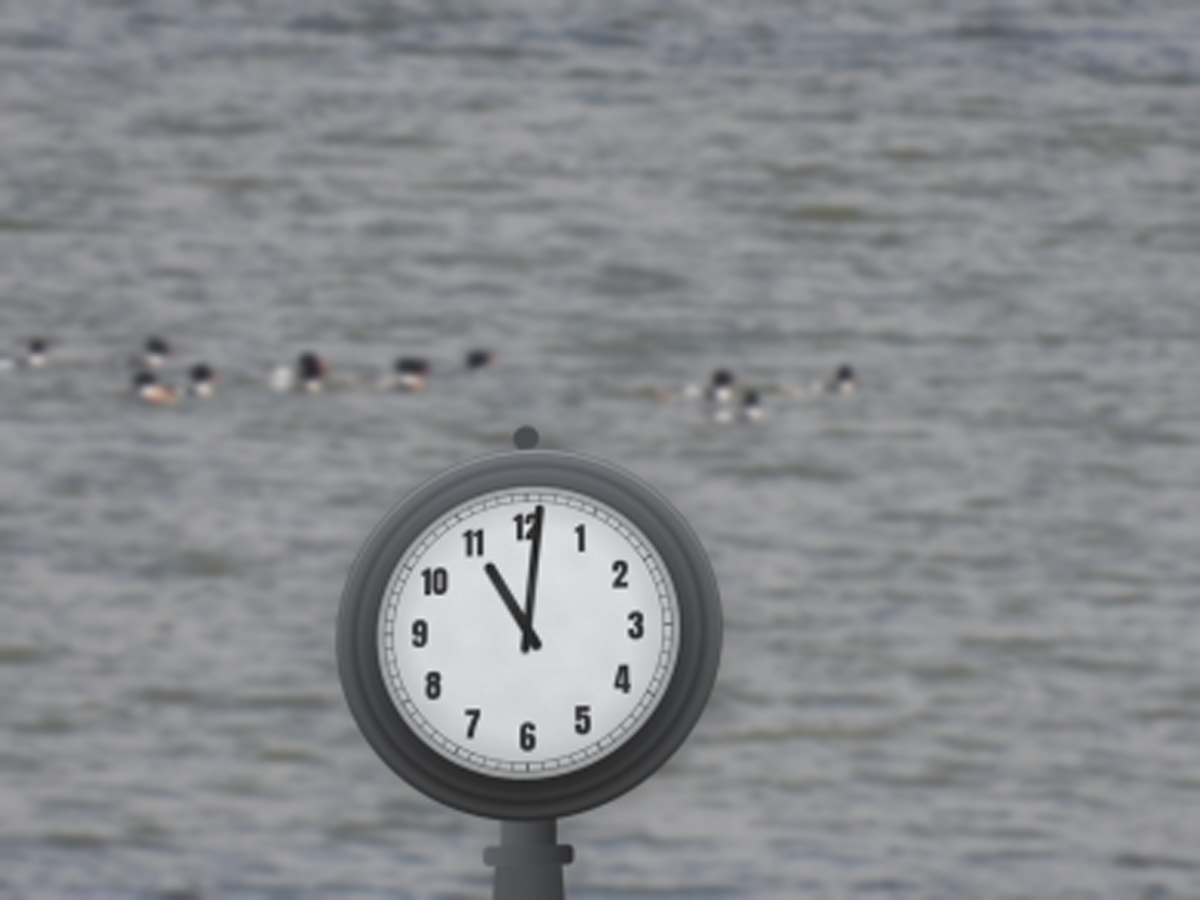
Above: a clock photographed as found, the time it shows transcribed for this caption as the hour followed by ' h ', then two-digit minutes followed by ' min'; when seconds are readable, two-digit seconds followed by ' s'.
11 h 01 min
